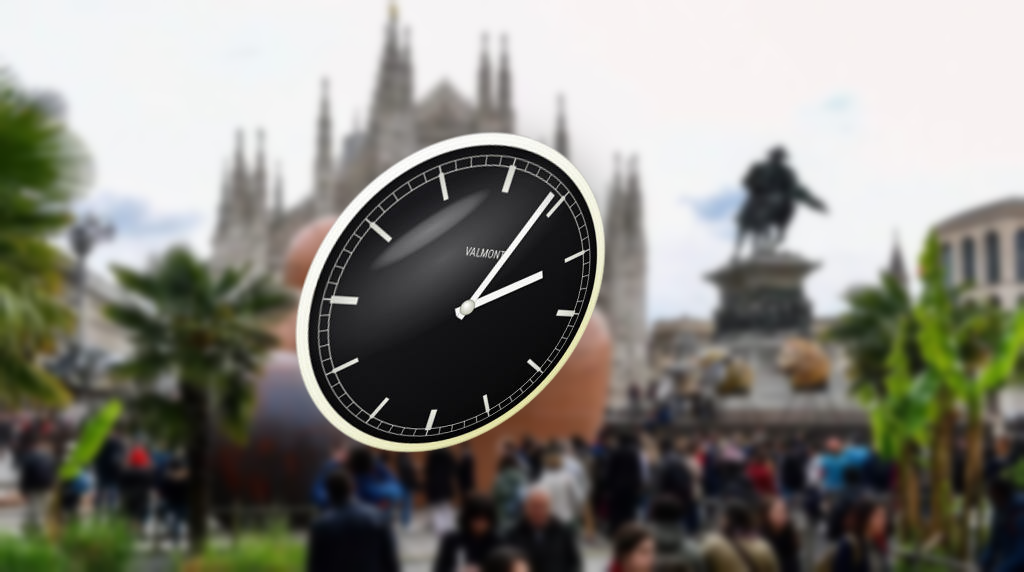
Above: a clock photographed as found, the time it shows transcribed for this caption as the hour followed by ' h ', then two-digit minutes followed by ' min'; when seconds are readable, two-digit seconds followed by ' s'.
2 h 04 min
